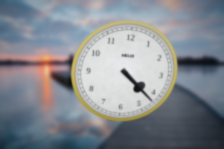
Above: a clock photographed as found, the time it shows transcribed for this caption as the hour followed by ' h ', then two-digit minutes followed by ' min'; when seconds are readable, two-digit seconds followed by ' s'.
4 h 22 min
